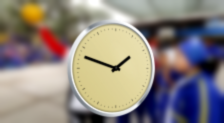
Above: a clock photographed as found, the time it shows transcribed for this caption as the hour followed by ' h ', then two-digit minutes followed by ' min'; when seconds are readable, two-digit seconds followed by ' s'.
1 h 48 min
